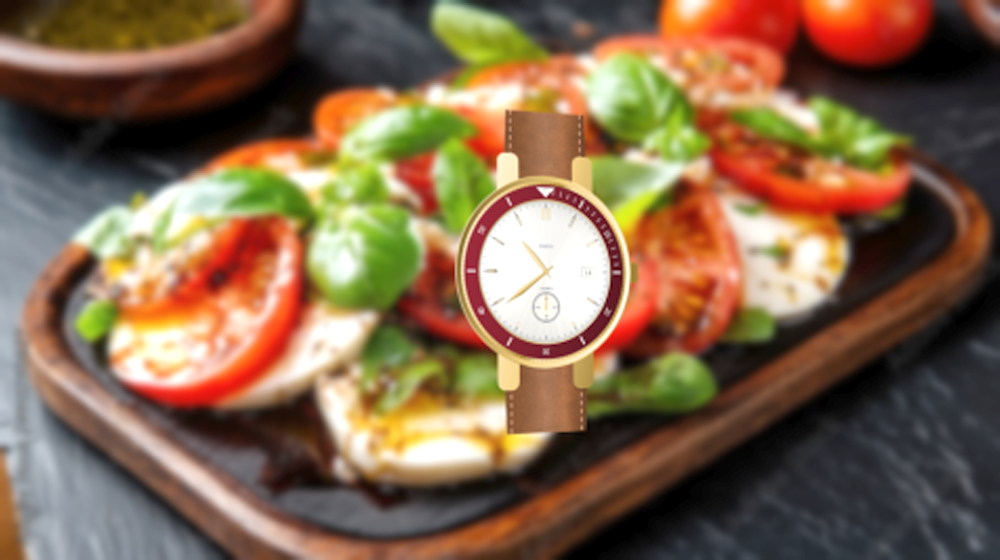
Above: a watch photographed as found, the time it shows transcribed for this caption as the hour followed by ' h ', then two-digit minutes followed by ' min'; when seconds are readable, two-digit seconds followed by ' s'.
10 h 39 min
